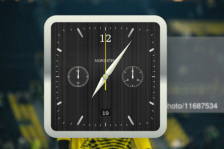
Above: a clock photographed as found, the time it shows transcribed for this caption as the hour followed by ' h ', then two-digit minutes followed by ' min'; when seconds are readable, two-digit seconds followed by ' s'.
7 h 06 min
